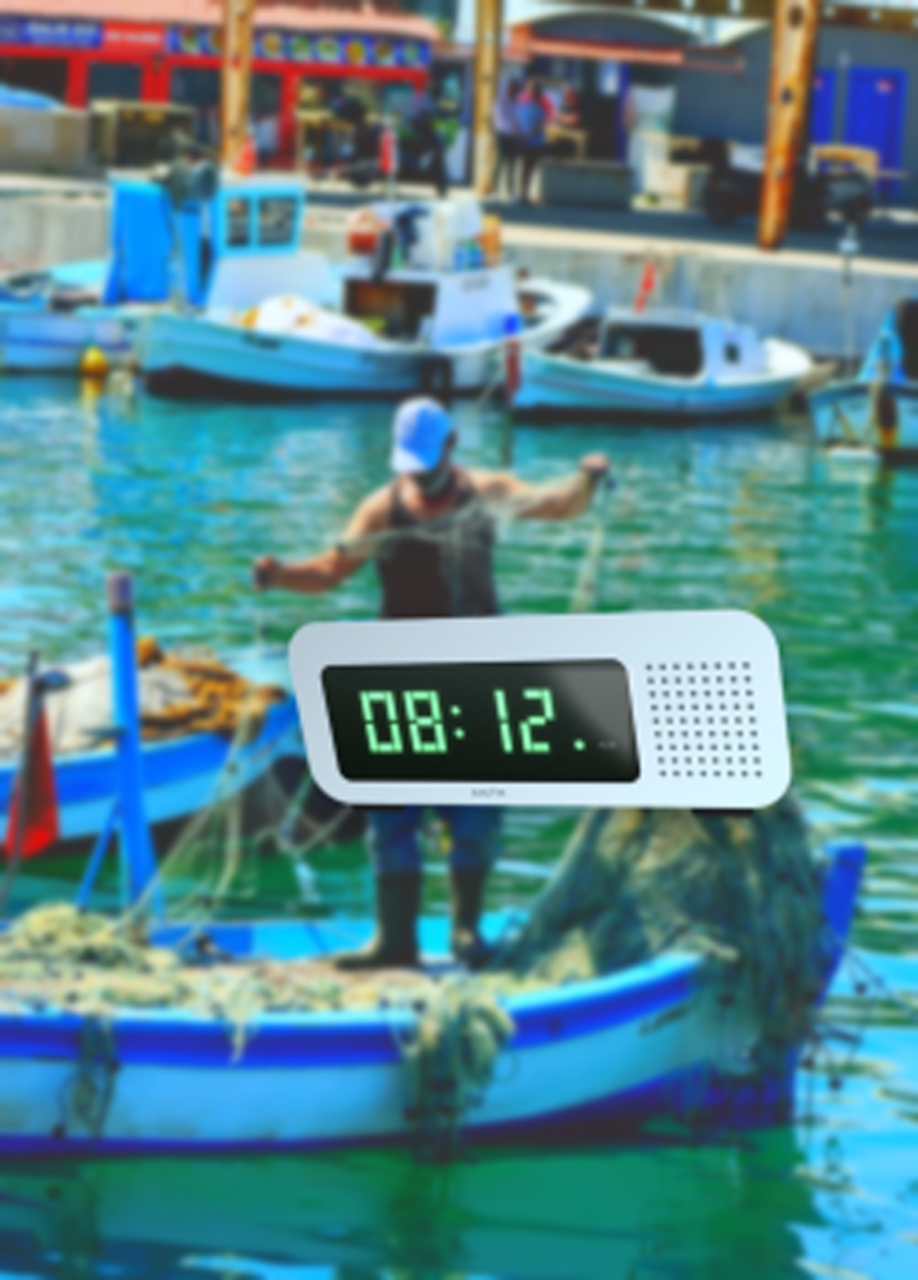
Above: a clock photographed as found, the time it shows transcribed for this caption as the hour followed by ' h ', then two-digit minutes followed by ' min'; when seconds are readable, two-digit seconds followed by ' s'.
8 h 12 min
